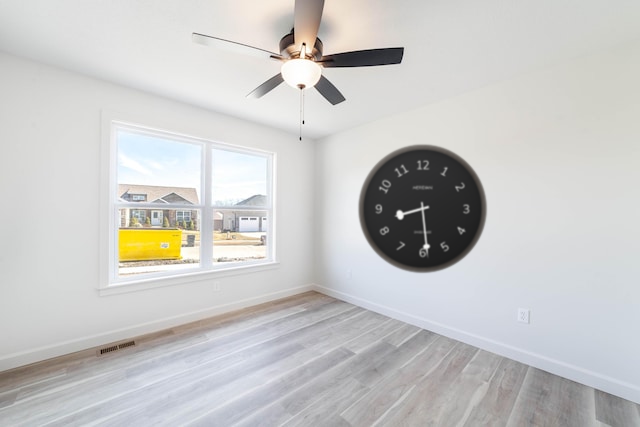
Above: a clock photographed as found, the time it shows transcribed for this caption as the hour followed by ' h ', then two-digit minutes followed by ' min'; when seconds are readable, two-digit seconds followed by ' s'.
8 h 29 min
